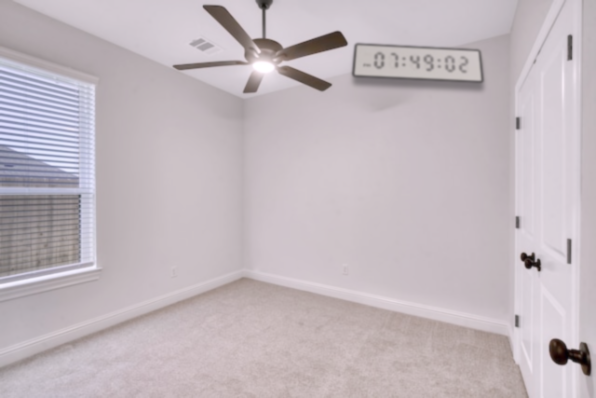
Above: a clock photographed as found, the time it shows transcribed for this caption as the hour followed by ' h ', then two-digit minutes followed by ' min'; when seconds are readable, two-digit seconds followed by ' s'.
7 h 49 min 02 s
